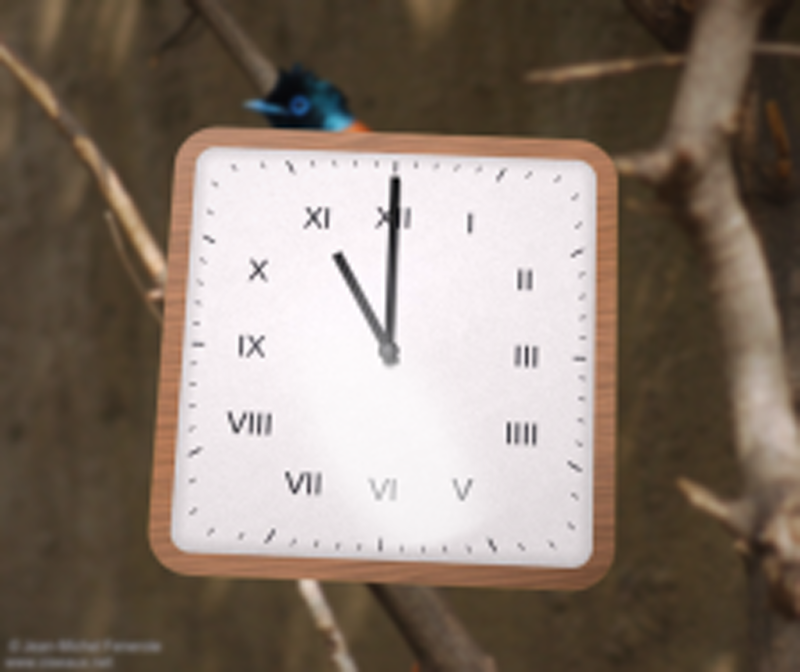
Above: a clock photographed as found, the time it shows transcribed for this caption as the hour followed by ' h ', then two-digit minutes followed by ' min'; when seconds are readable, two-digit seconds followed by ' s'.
11 h 00 min
